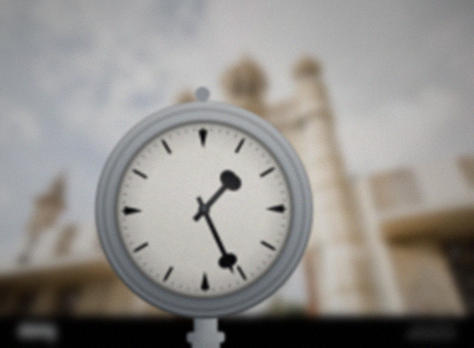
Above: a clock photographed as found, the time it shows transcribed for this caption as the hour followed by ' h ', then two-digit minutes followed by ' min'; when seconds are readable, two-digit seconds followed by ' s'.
1 h 26 min
